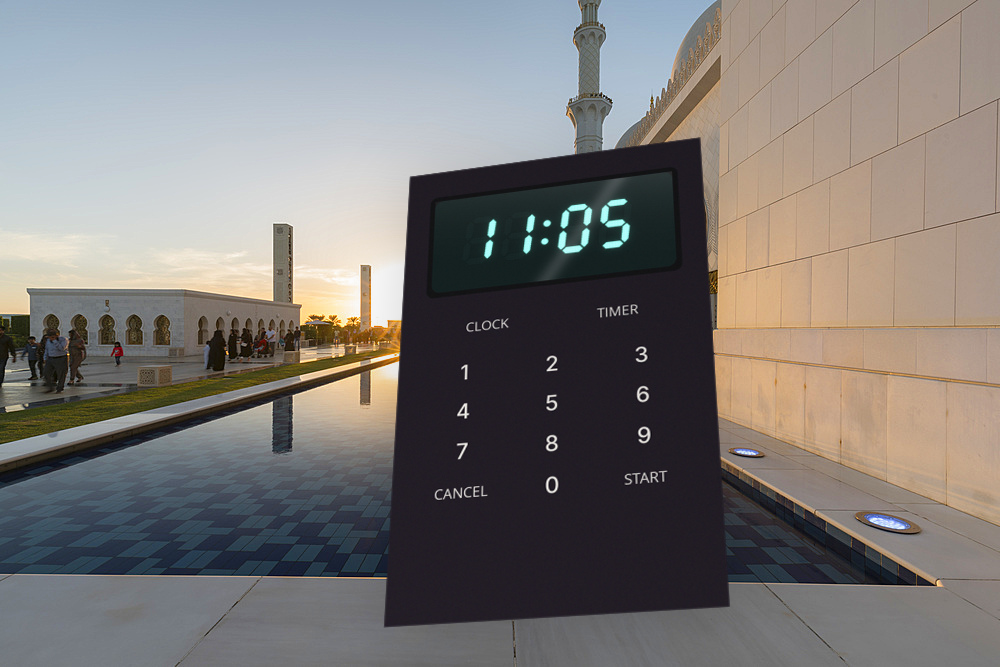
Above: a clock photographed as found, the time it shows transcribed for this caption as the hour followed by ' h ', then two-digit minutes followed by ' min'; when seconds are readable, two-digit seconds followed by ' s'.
11 h 05 min
